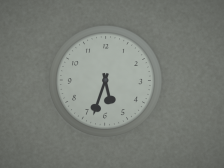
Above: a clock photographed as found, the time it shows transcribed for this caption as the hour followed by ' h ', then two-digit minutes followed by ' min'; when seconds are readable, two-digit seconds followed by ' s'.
5 h 33 min
